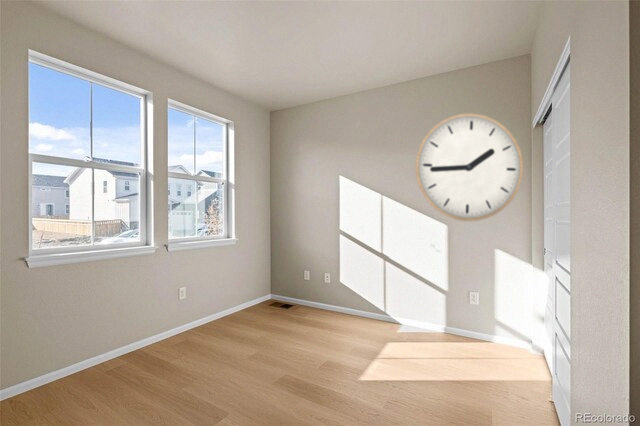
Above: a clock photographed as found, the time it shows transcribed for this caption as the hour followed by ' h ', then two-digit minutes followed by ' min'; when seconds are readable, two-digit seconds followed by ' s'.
1 h 44 min
